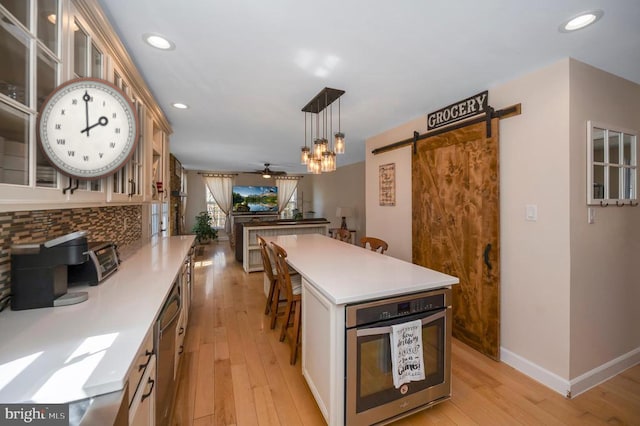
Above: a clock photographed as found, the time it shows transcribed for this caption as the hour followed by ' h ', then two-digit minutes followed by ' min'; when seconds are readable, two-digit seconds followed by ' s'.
1 h 59 min
